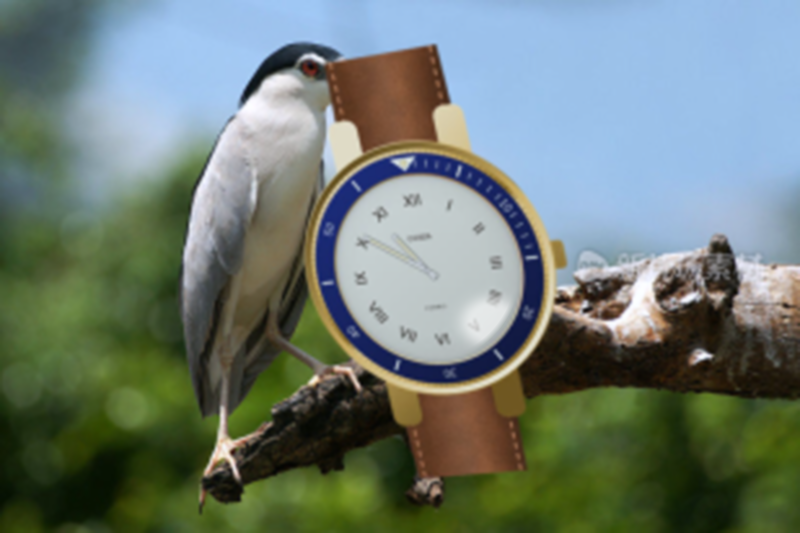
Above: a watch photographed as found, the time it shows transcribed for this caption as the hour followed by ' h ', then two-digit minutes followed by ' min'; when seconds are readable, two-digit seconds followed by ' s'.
10 h 51 min
